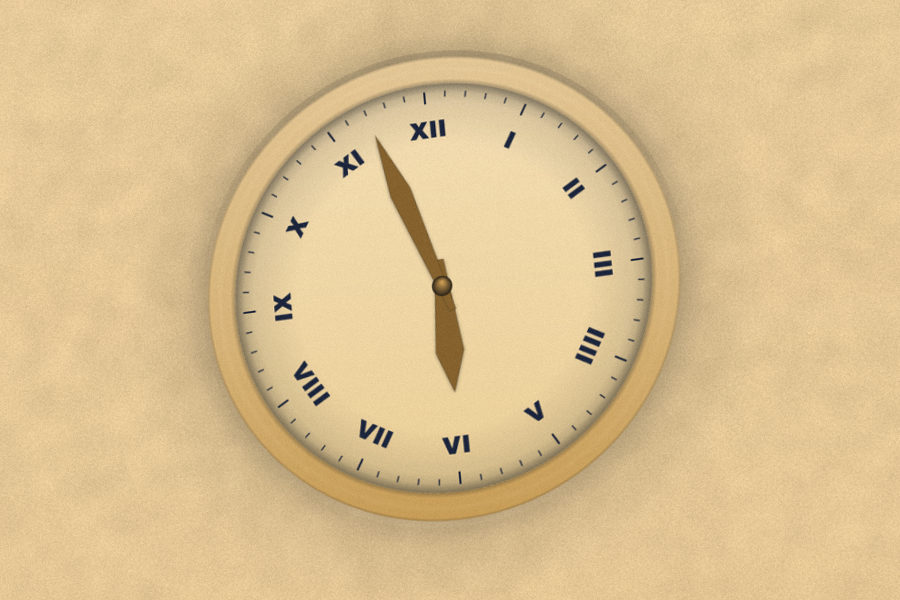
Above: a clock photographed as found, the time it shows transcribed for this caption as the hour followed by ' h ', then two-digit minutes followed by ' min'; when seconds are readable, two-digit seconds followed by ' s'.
5 h 57 min
